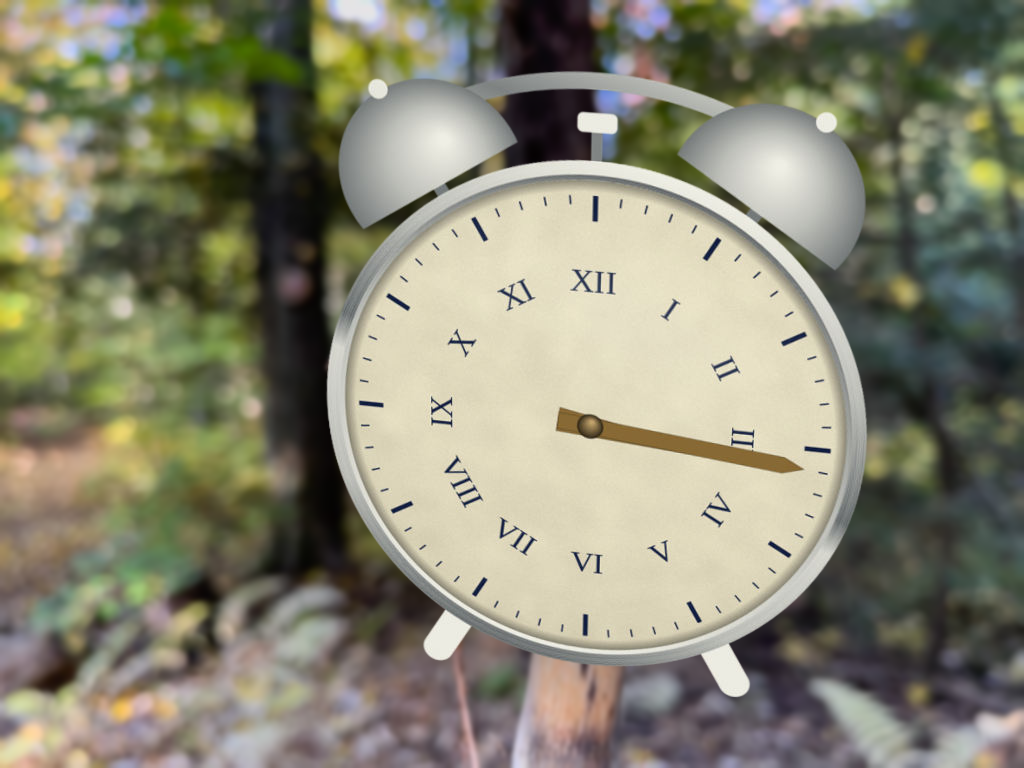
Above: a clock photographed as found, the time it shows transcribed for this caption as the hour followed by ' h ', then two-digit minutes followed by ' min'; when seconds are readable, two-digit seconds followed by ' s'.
3 h 16 min
